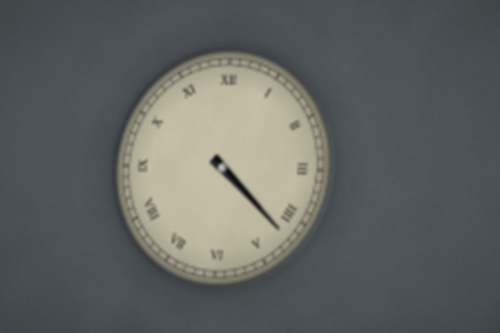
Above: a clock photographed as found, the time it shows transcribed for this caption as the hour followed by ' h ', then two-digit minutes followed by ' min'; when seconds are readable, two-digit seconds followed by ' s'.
4 h 22 min
